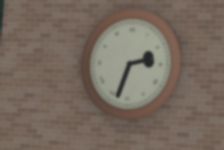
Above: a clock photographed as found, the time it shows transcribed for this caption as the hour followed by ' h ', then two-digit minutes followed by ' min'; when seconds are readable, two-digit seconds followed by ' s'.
2 h 33 min
